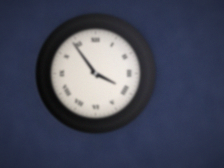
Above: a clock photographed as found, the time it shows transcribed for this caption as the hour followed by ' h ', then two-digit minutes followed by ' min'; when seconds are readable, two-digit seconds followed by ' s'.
3 h 54 min
